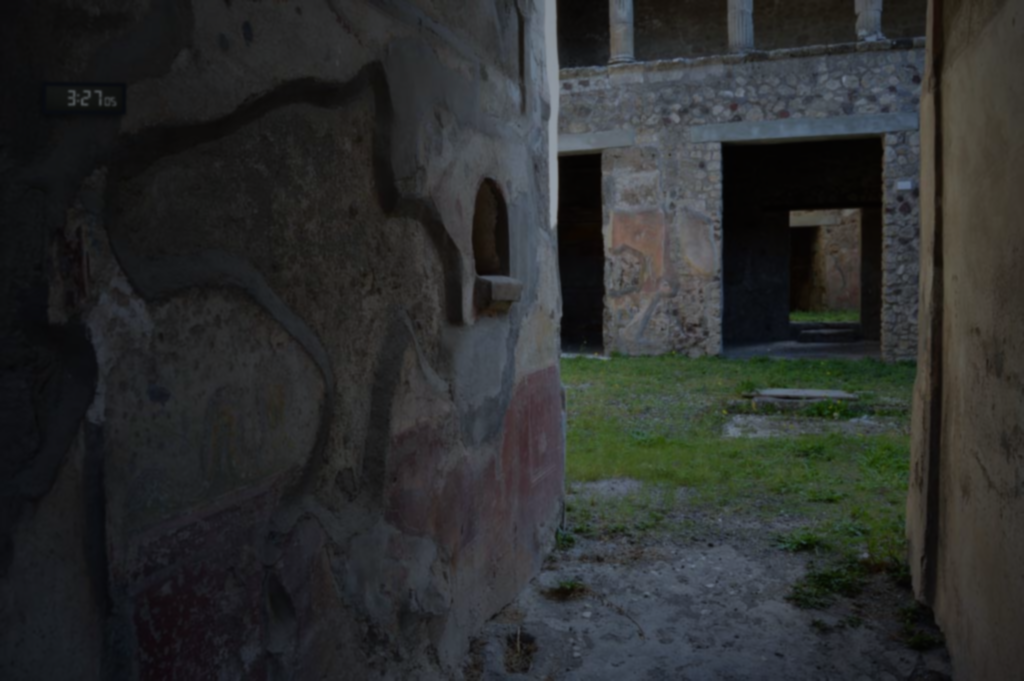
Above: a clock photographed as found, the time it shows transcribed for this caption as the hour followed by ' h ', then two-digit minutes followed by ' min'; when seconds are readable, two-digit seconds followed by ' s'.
3 h 27 min
